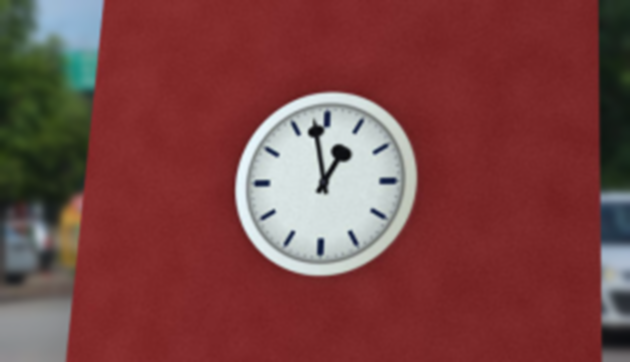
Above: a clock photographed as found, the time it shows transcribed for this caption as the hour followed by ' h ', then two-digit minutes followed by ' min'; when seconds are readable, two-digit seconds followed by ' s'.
12 h 58 min
